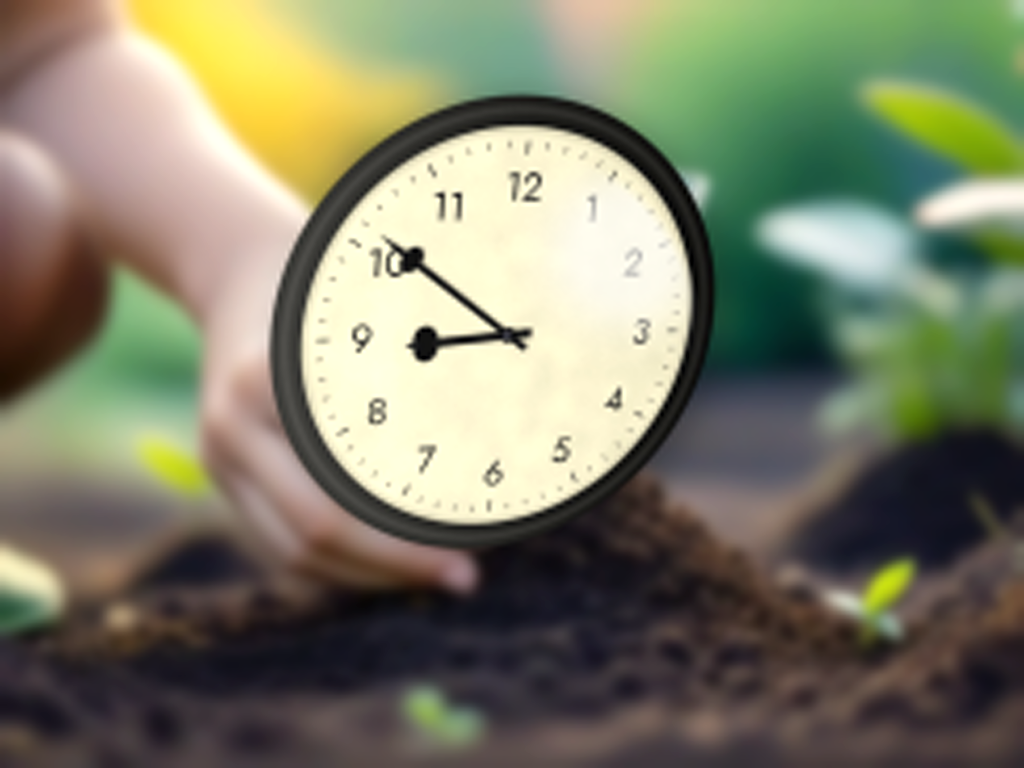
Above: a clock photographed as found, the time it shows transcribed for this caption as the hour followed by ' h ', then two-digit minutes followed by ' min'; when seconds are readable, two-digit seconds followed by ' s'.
8 h 51 min
